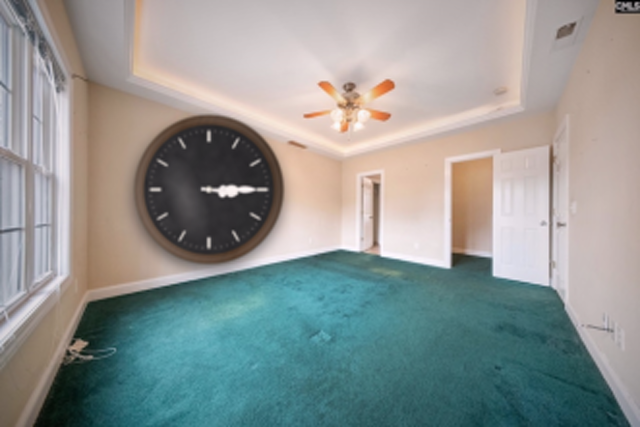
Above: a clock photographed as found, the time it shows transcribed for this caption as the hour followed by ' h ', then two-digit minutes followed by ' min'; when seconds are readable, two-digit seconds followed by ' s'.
3 h 15 min
